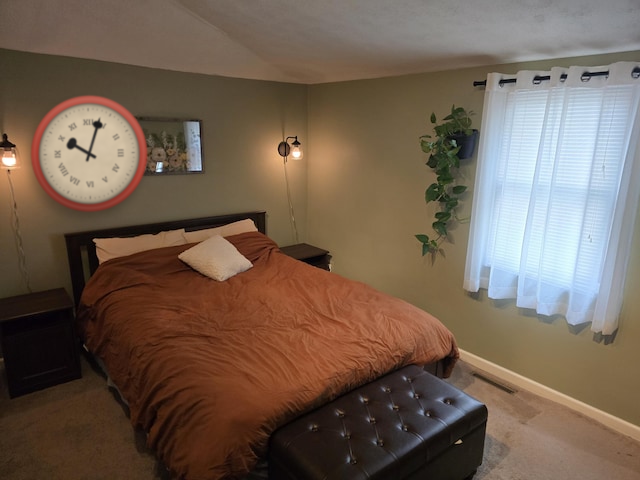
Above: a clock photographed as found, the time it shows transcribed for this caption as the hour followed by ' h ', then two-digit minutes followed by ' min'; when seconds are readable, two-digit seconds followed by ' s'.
10 h 03 min
